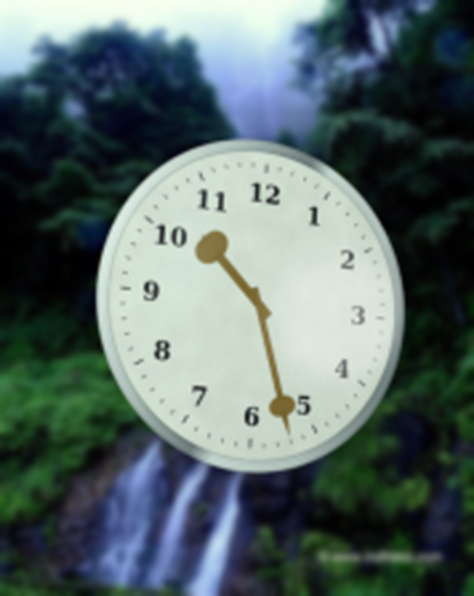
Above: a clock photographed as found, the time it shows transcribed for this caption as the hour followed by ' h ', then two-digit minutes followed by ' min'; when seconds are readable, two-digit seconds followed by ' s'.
10 h 27 min
